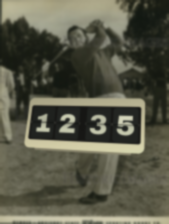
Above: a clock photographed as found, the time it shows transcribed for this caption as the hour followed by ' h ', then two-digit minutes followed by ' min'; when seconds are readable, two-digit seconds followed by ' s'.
12 h 35 min
